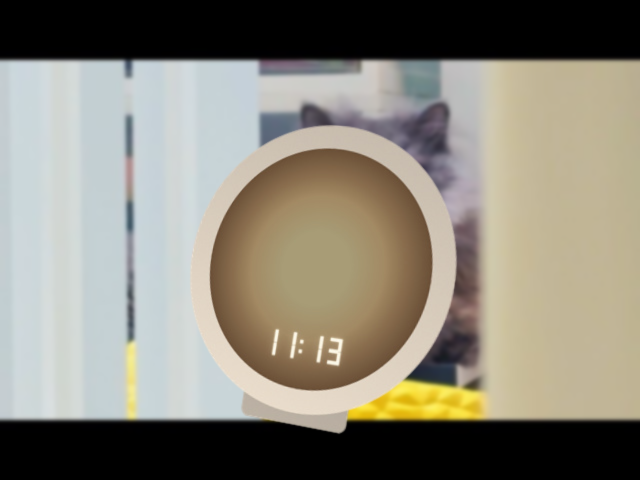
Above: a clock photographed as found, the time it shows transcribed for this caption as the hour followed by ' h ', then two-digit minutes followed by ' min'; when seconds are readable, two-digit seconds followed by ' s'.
11 h 13 min
